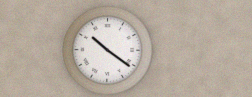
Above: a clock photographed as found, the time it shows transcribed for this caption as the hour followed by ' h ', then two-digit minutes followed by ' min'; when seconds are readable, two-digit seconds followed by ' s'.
10 h 21 min
